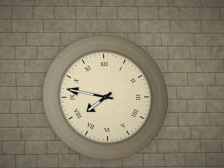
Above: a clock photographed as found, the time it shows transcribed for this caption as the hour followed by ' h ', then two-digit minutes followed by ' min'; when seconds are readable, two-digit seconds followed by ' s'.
7 h 47 min
